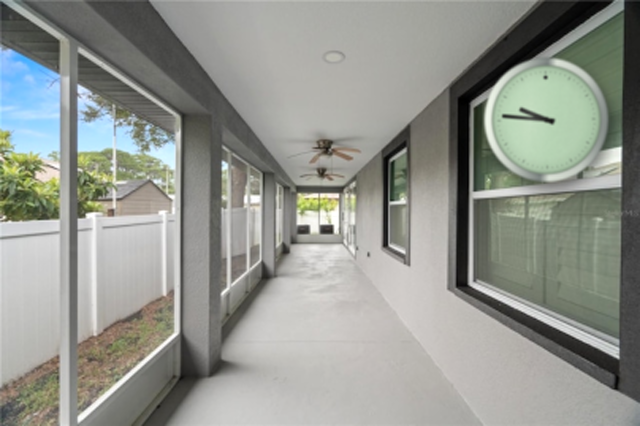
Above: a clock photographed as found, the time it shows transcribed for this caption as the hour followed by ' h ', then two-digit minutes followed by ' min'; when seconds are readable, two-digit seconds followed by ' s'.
9 h 46 min
